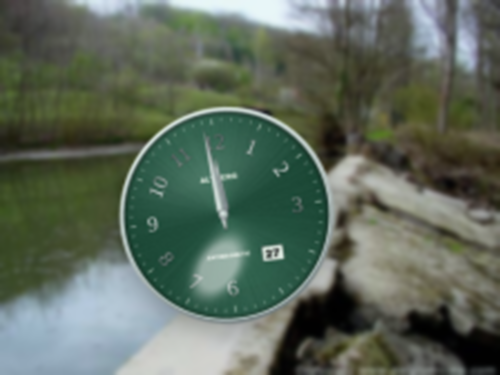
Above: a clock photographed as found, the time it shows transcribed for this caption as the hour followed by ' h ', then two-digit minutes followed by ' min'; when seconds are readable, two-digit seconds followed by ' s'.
11 h 59 min
